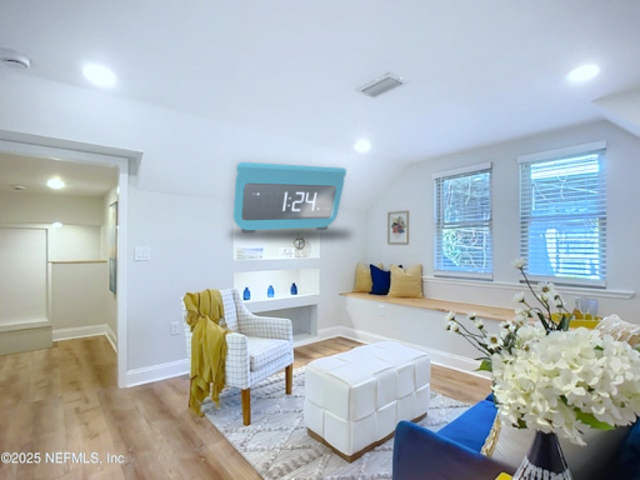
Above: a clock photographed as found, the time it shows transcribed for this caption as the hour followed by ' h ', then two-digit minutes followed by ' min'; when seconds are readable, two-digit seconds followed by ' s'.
1 h 24 min
